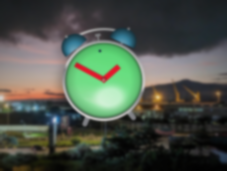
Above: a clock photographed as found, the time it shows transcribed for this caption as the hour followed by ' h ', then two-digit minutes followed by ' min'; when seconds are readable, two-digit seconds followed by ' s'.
1 h 51 min
